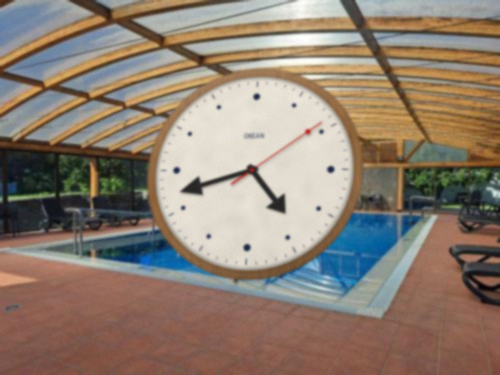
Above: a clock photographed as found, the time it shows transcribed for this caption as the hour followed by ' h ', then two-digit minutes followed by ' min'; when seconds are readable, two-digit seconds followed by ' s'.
4 h 42 min 09 s
